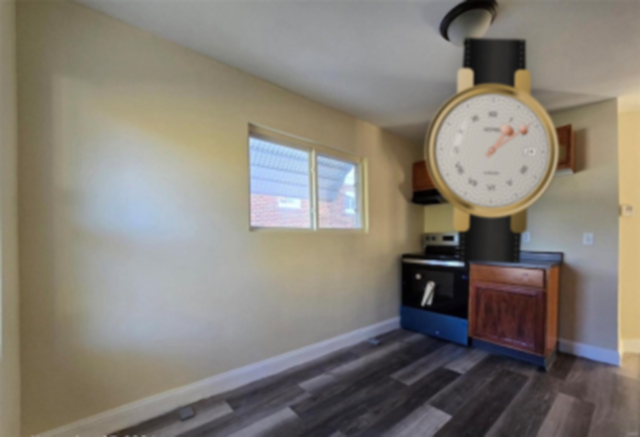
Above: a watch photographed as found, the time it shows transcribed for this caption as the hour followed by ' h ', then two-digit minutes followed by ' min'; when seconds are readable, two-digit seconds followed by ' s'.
1 h 09 min
